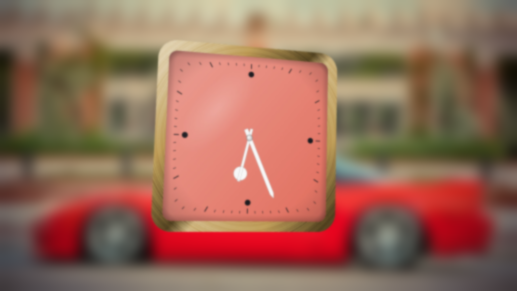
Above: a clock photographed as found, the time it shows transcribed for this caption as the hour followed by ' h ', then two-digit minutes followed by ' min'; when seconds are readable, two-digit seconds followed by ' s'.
6 h 26 min
